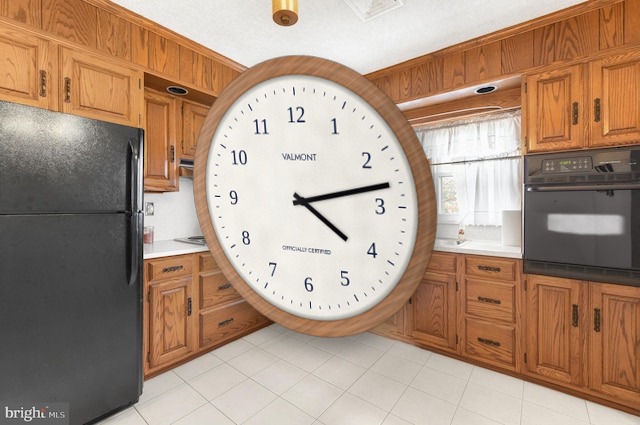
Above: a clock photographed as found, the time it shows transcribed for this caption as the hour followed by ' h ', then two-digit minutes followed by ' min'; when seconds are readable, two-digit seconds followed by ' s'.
4 h 13 min
